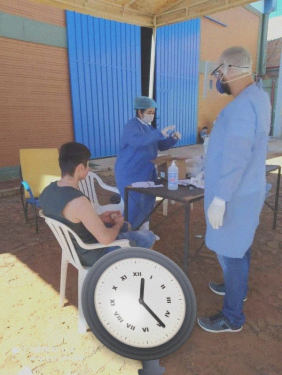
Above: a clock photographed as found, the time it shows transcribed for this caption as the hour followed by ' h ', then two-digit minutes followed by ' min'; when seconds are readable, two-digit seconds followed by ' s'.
12 h 24 min
